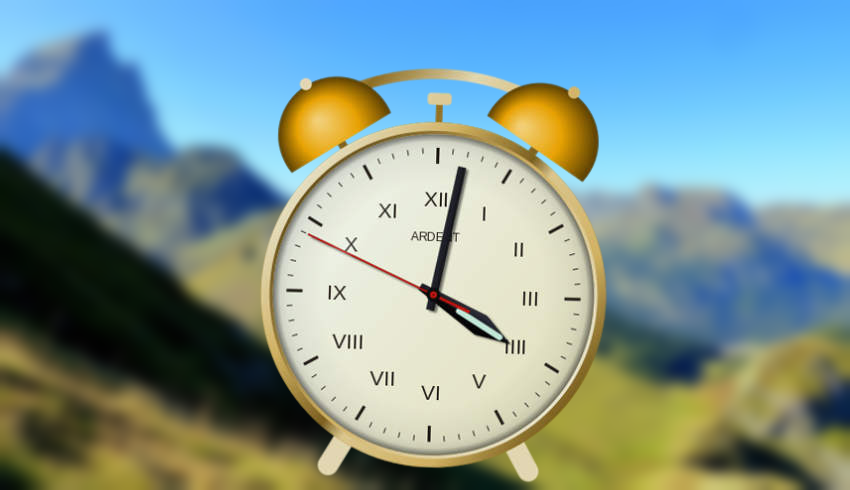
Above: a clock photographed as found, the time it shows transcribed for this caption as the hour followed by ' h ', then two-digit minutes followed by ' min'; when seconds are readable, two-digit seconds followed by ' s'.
4 h 01 min 49 s
